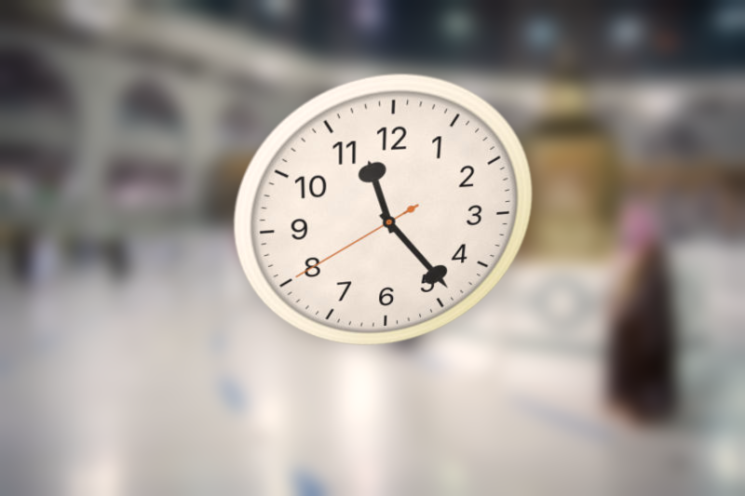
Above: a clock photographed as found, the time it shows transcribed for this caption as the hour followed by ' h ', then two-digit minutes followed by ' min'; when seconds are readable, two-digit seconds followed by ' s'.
11 h 23 min 40 s
